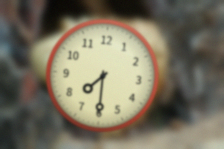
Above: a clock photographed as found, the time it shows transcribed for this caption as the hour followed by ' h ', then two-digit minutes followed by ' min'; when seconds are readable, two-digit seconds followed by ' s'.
7 h 30 min
